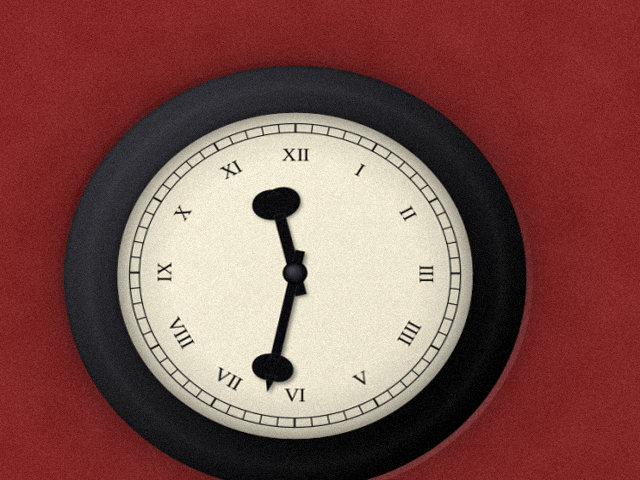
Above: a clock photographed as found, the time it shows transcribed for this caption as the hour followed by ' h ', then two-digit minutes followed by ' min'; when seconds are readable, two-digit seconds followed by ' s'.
11 h 32 min
